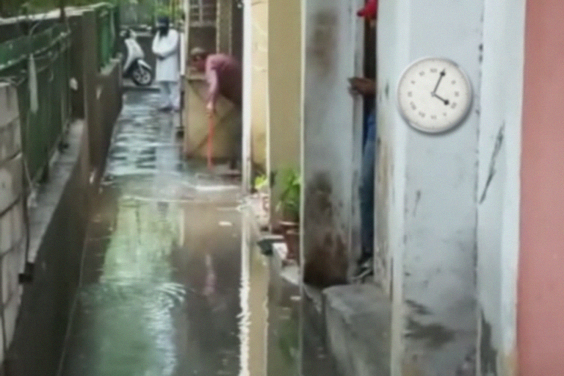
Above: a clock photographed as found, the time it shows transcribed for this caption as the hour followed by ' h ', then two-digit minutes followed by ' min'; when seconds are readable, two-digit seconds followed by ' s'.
4 h 04 min
